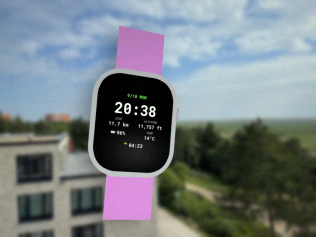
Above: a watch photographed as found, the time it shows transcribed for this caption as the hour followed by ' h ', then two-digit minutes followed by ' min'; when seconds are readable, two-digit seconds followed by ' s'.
20 h 38 min
